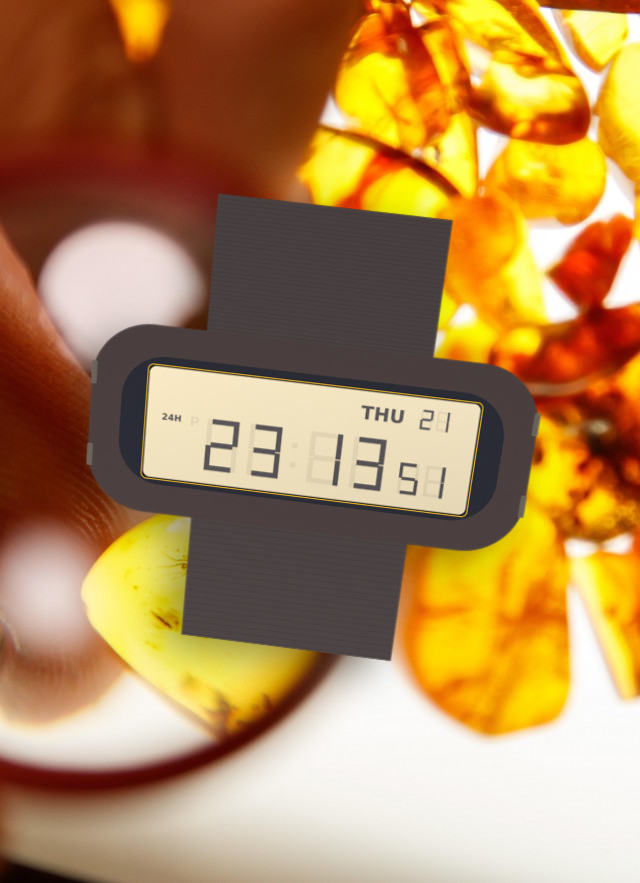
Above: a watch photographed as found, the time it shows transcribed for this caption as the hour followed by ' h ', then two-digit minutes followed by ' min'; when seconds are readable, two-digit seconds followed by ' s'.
23 h 13 min 51 s
